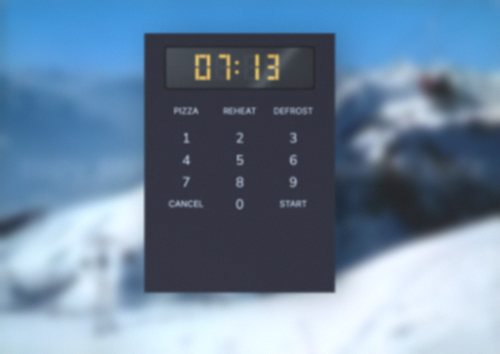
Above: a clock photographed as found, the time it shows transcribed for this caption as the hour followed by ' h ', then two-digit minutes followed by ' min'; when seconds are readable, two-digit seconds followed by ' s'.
7 h 13 min
